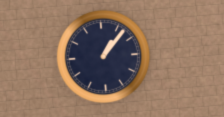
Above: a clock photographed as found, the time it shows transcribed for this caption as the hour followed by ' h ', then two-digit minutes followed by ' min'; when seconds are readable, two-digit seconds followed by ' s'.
1 h 07 min
